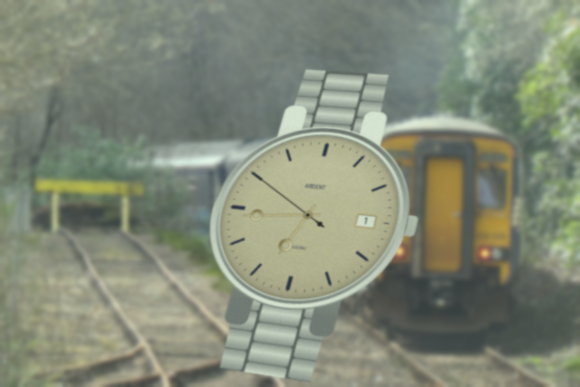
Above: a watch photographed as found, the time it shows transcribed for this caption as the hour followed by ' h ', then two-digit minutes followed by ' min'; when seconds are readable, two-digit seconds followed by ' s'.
6 h 43 min 50 s
